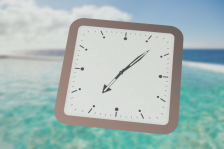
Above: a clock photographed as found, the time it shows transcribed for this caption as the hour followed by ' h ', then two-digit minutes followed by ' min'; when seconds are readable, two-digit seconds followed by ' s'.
7 h 07 min
